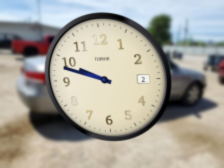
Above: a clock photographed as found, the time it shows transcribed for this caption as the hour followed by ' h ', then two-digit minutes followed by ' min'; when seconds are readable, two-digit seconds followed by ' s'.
9 h 48 min
